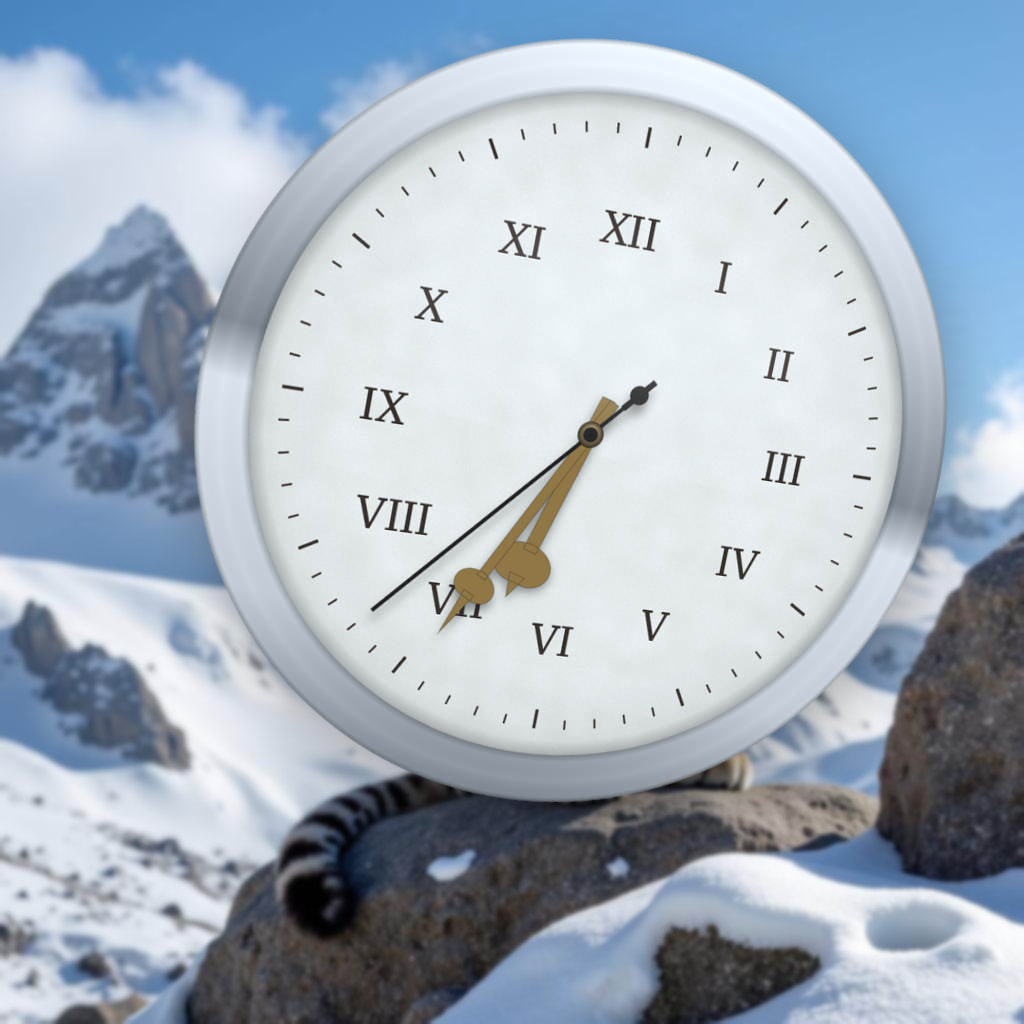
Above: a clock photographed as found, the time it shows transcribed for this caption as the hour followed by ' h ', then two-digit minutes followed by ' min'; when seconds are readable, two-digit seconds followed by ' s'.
6 h 34 min 37 s
